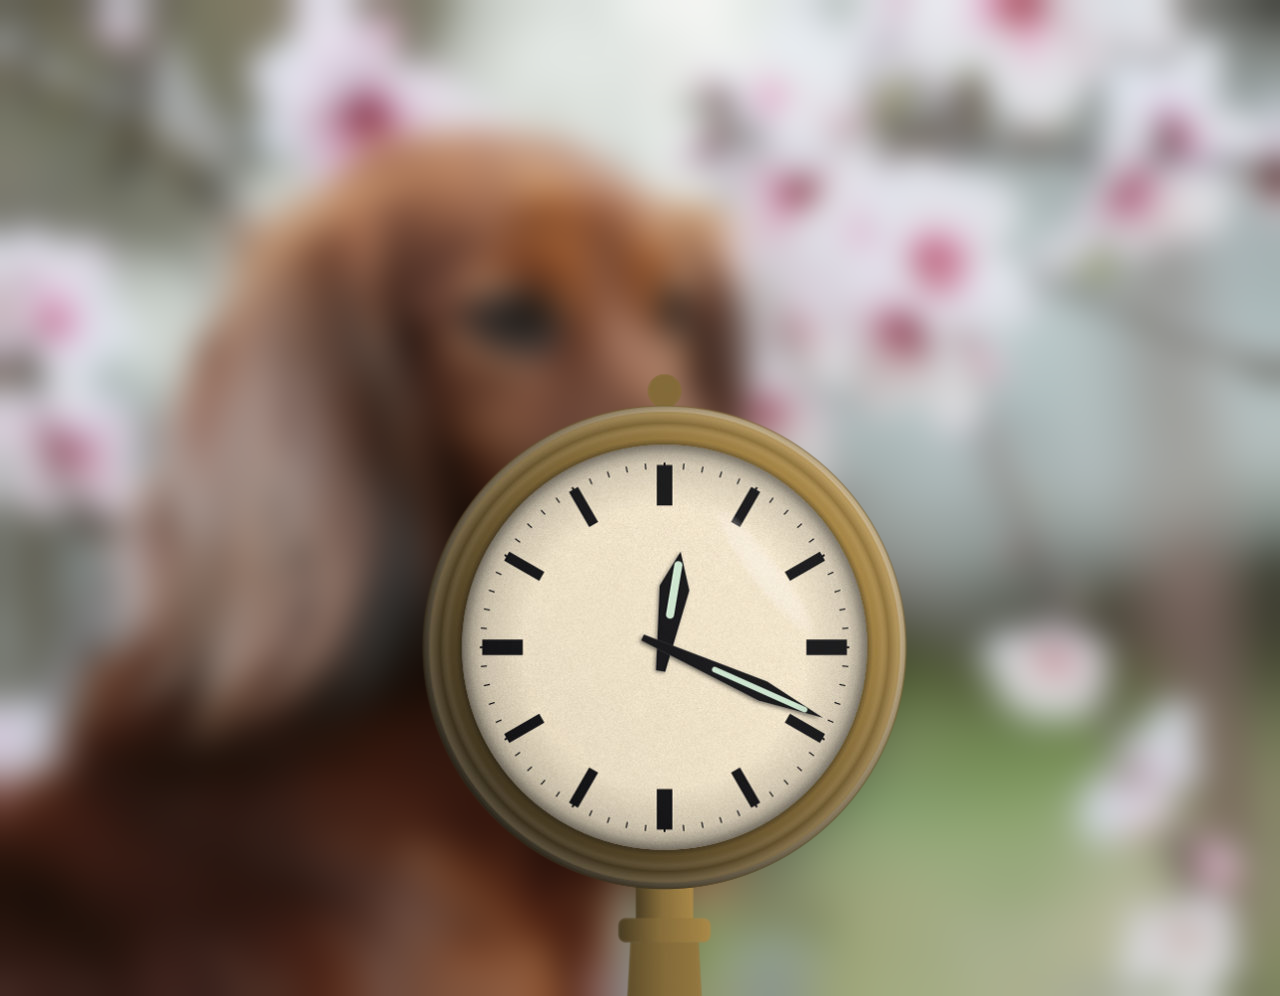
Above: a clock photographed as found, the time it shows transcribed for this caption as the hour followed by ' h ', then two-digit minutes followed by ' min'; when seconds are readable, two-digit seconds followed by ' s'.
12 h 19 min
